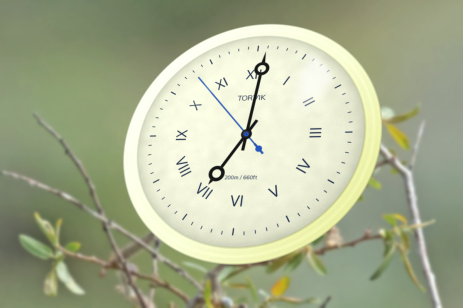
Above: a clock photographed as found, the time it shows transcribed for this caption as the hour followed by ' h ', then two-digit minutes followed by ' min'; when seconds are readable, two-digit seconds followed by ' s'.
7 h 00 min 53 s
